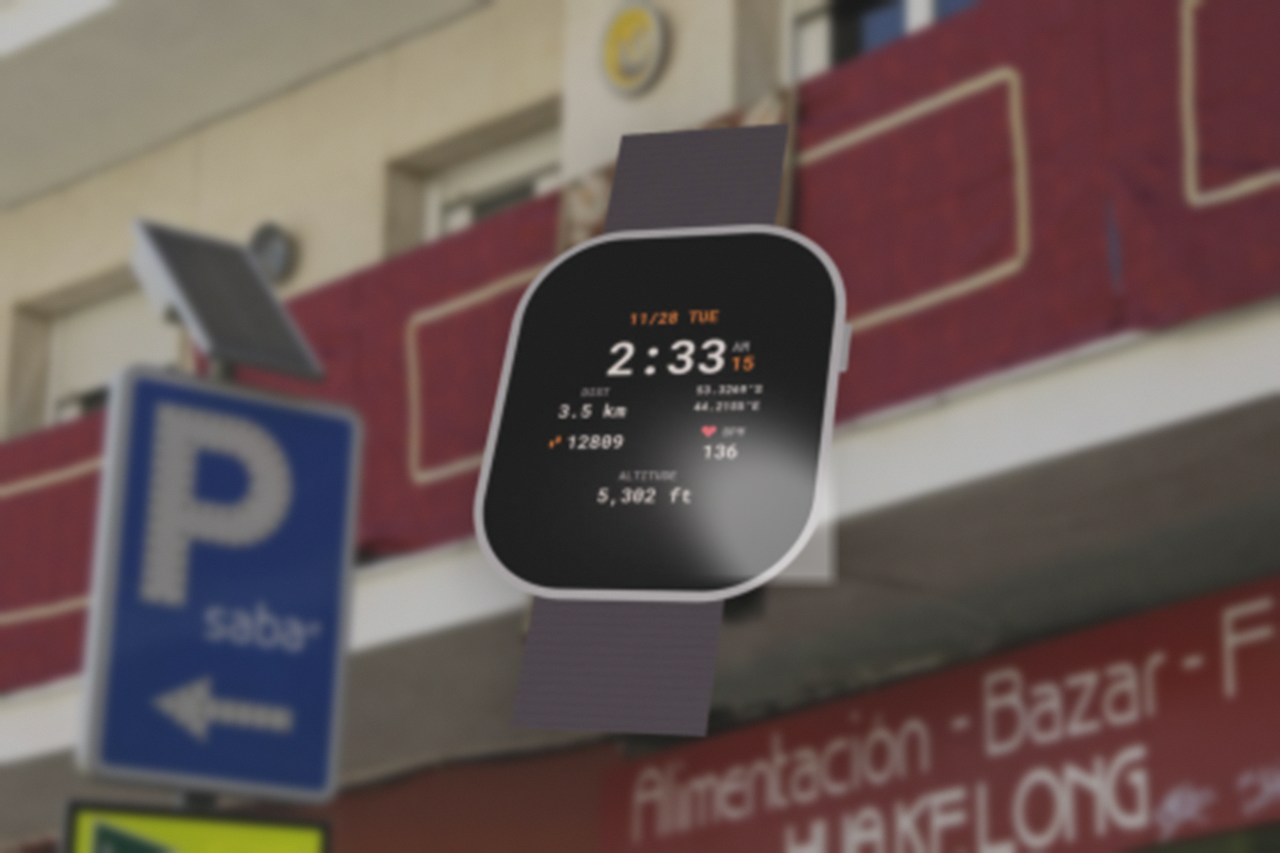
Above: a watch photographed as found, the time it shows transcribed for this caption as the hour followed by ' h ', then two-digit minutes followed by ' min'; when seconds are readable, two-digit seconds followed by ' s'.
2 h 33 min
